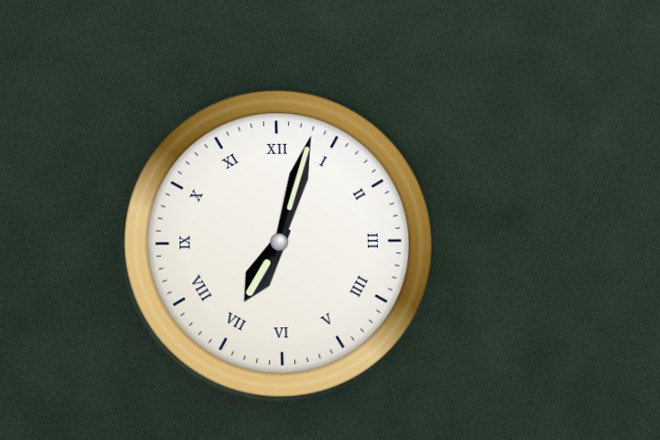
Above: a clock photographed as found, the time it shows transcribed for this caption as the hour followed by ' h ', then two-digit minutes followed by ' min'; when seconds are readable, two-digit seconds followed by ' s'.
7 h 03 min
